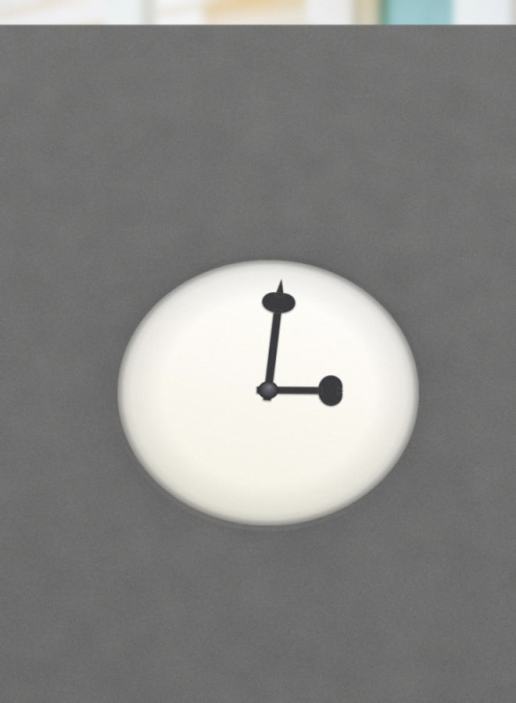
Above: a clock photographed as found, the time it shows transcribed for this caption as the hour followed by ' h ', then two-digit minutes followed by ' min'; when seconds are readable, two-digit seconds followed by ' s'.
3 h 01 min
